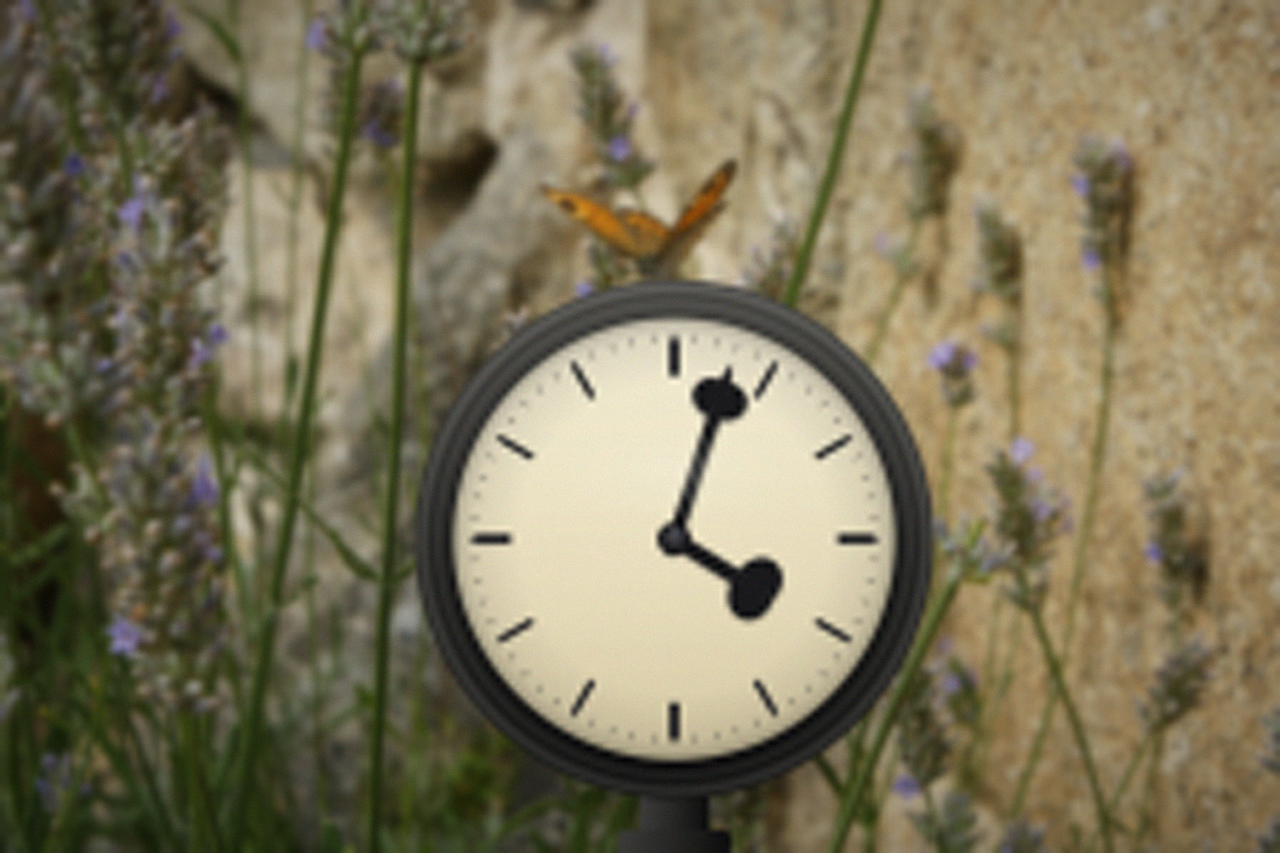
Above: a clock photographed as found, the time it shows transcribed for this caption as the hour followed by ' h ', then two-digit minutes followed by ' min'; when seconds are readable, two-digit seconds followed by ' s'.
4 h 03 min
